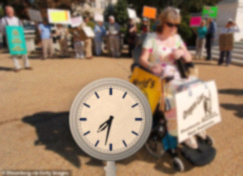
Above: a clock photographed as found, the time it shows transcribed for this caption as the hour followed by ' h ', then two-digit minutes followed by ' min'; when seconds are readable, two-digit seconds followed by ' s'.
7 h 32 min
